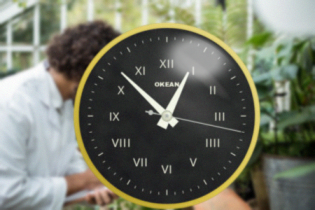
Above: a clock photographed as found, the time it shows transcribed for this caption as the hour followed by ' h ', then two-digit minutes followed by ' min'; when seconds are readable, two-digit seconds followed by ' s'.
12 h 52 min 17 s
